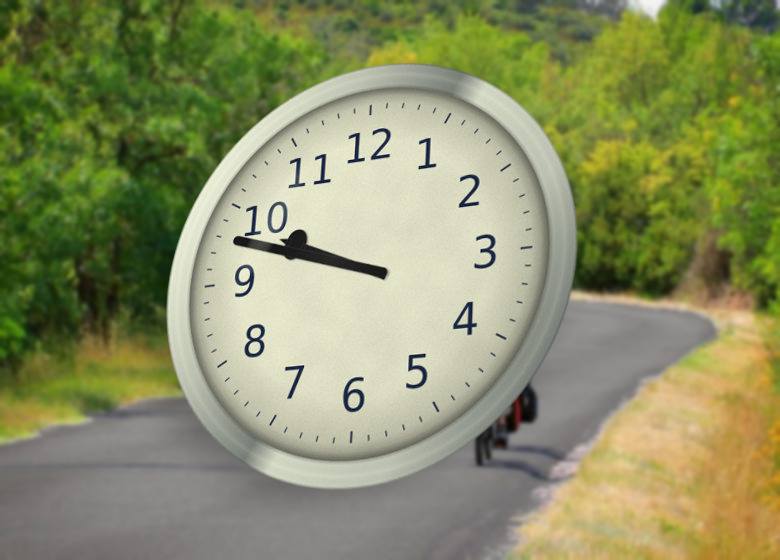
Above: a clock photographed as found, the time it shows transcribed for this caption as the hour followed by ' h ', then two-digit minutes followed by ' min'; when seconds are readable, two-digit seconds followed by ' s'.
9 h 48 min
